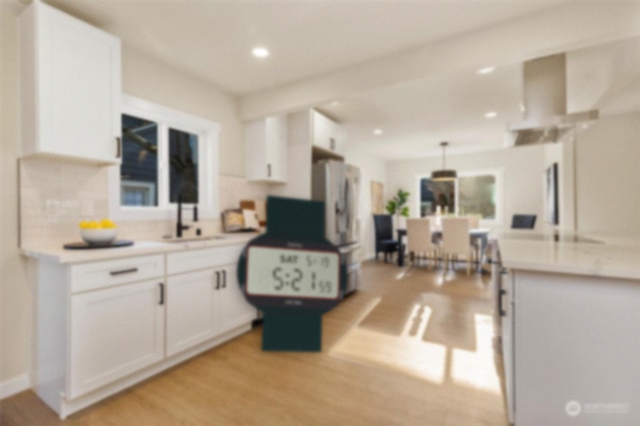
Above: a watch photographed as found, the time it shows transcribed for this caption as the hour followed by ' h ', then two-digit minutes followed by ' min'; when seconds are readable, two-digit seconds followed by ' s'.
5 h 21 min
